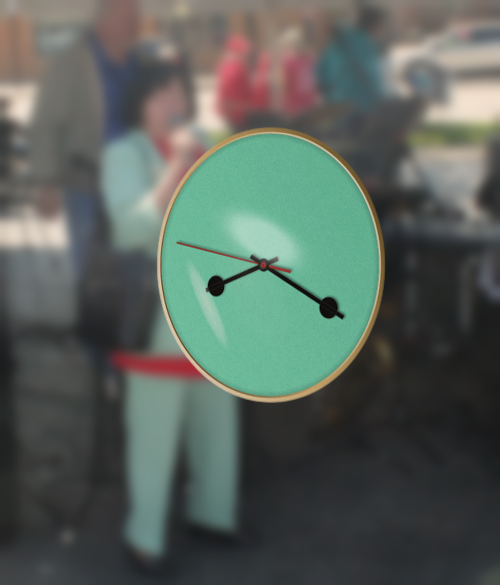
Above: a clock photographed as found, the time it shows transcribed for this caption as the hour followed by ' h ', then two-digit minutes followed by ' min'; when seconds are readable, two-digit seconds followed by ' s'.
8 h 19 min 47 s
